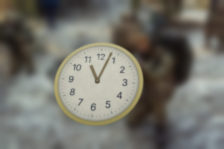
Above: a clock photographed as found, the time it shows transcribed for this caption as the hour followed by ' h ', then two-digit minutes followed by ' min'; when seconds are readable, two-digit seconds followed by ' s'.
11 h 03 min
